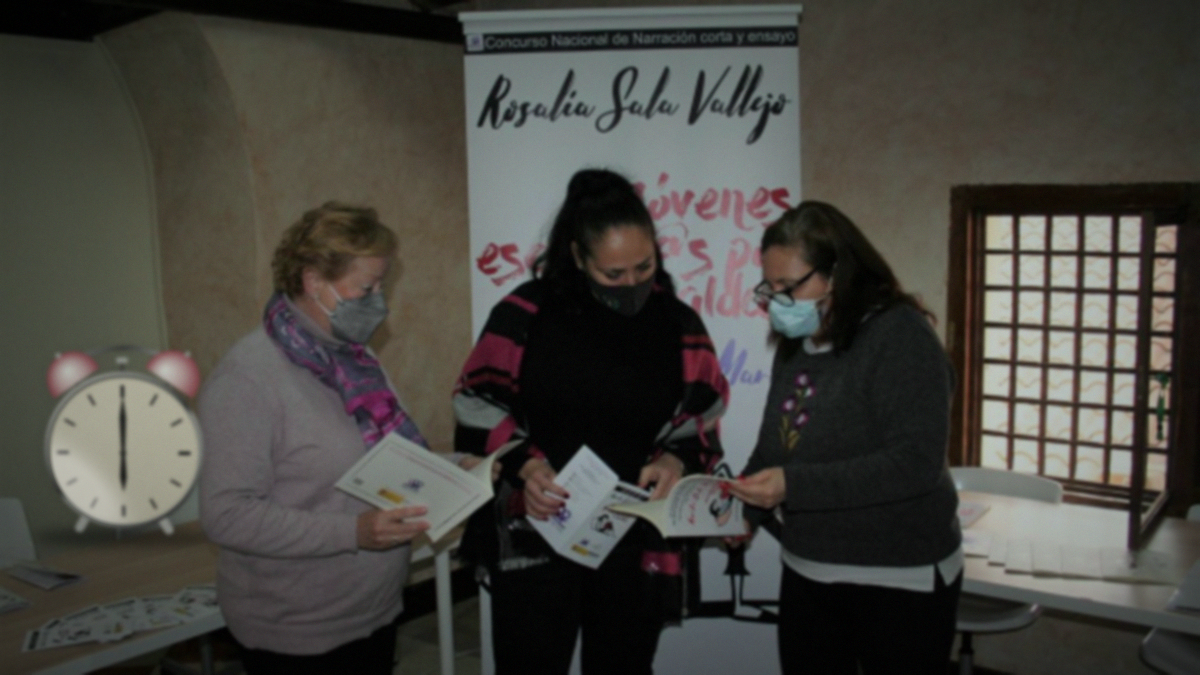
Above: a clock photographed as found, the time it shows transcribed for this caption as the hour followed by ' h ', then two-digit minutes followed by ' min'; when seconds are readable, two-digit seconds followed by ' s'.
6 h 00 min
